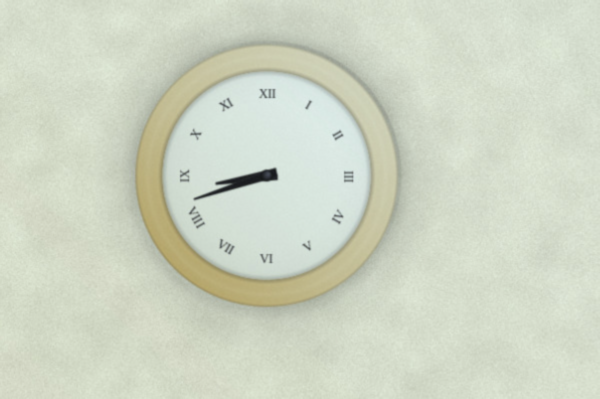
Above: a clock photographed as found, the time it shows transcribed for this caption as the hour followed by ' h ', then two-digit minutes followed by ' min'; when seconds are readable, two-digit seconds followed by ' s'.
8 h 42 min
